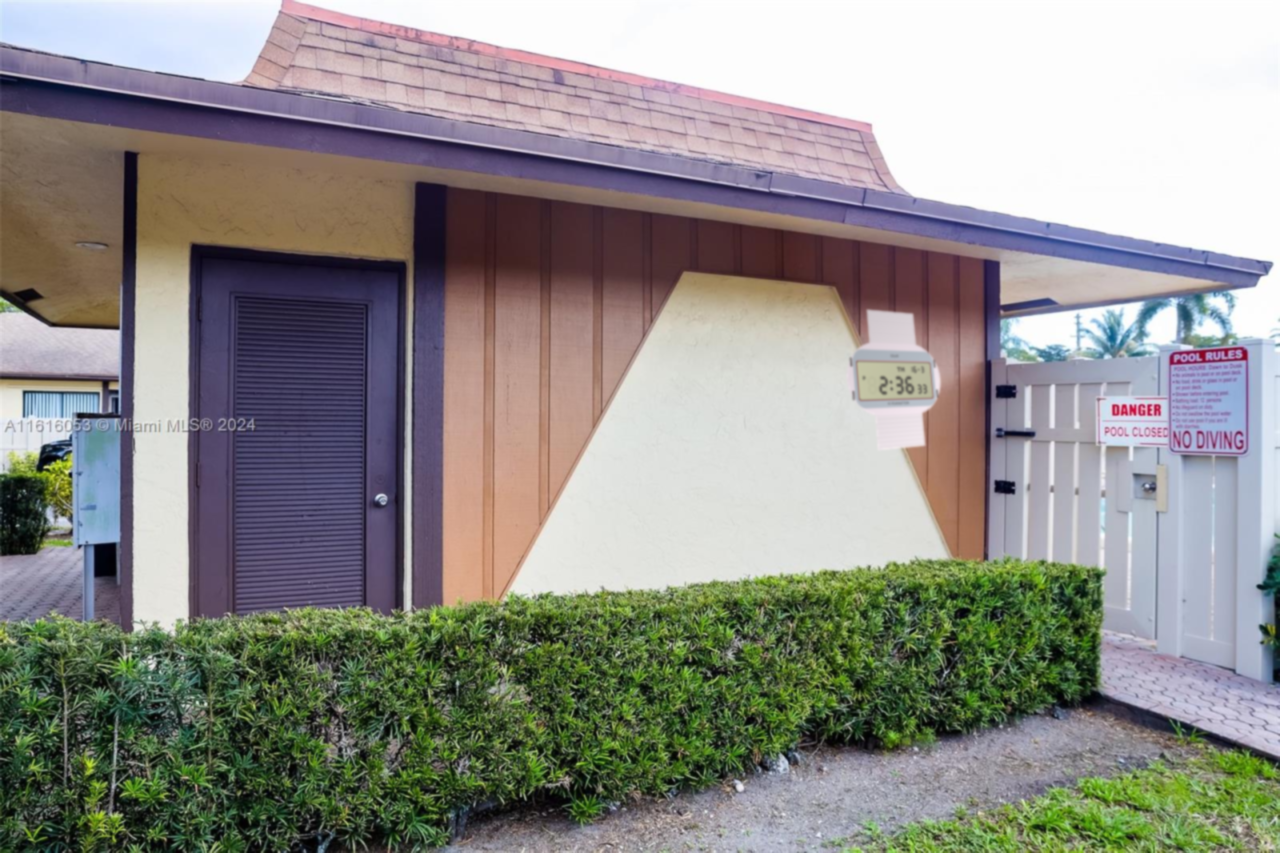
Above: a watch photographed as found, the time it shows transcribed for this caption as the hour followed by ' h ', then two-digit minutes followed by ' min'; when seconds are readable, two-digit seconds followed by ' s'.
2 h 36 min
